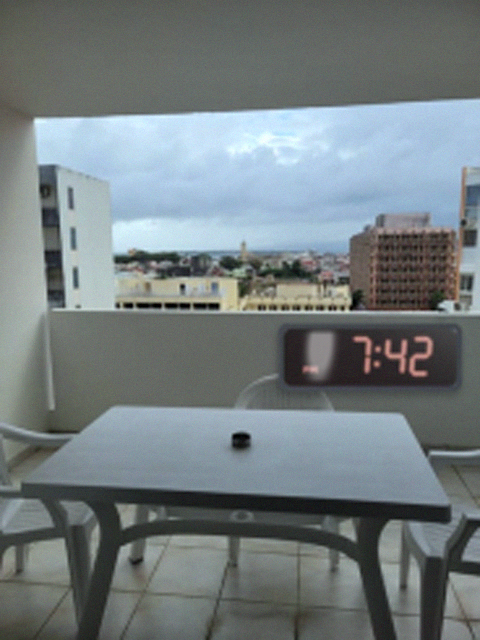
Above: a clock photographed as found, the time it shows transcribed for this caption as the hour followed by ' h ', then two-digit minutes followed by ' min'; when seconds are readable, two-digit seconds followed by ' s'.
7 h 42 min
